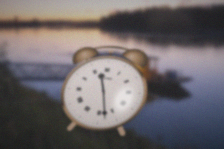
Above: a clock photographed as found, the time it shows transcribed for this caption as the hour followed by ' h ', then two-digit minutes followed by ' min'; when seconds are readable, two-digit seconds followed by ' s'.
11 h 28 min
